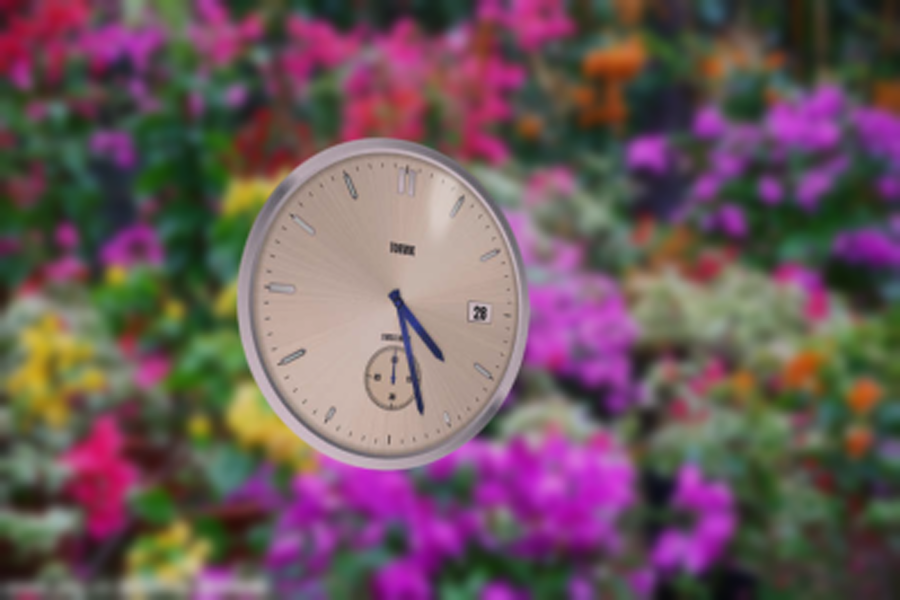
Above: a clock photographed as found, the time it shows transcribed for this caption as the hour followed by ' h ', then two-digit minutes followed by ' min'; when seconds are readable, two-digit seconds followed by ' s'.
4 h 27 min
